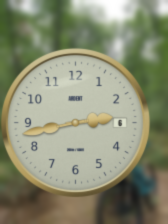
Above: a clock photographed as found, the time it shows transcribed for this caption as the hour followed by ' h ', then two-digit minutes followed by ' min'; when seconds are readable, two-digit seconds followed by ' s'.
2 h 43 min
